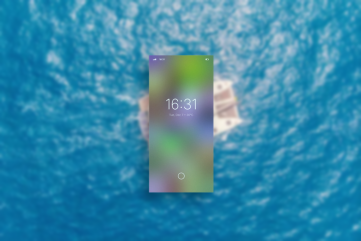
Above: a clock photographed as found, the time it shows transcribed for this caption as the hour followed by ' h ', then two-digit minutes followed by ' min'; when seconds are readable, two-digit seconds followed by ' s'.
16 h 31 min
